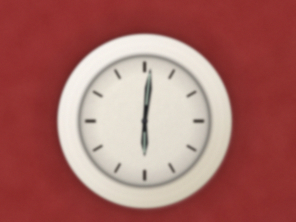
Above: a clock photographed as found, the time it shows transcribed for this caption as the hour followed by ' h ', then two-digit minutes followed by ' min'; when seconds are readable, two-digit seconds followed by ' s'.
6 h 01 min
